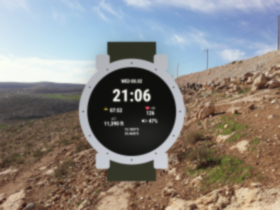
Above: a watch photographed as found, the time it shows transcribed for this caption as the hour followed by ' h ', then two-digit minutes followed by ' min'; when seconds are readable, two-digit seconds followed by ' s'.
21 h 06 min
